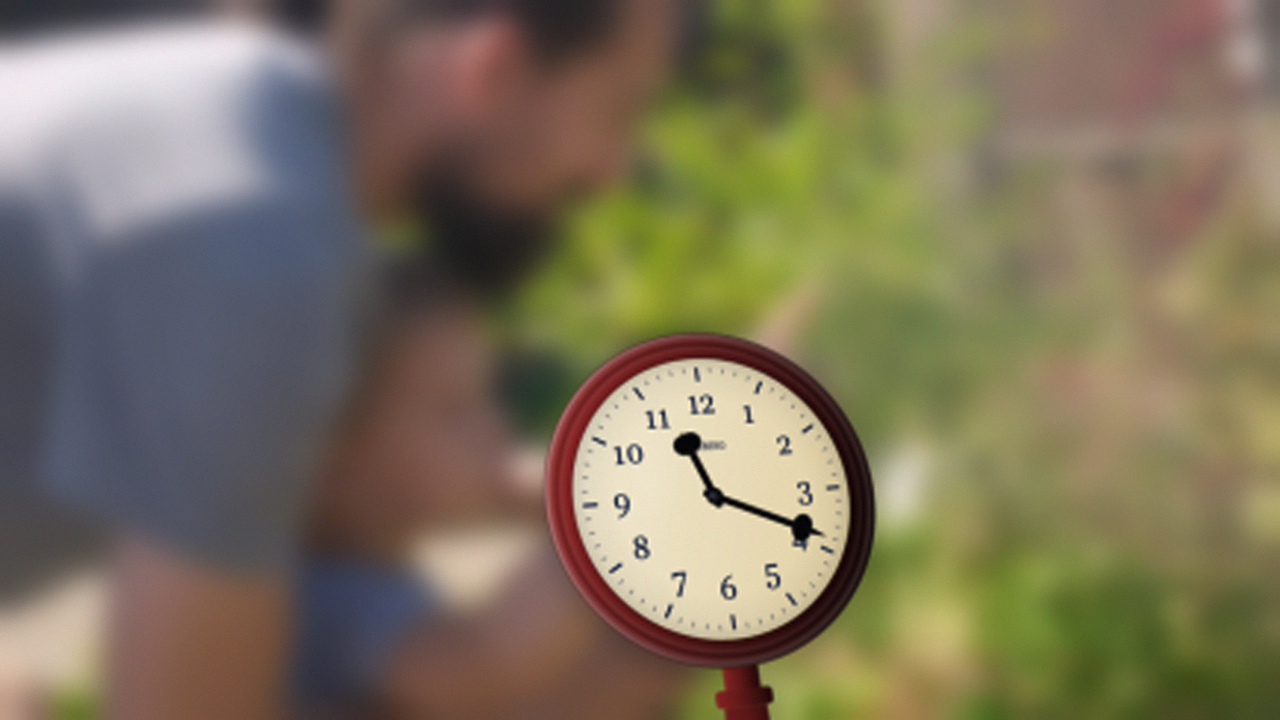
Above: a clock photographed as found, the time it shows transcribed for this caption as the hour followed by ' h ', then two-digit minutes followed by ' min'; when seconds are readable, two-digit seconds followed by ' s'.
11 h 19 min
